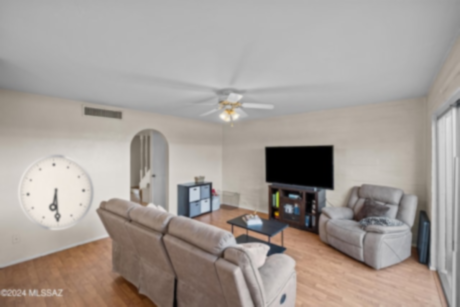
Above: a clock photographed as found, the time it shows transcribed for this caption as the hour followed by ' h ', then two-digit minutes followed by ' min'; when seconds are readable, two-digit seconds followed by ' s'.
6 h 30 min
